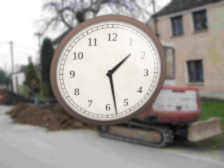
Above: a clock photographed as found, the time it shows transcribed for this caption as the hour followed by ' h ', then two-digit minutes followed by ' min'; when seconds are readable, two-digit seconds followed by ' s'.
1 h 28 min
